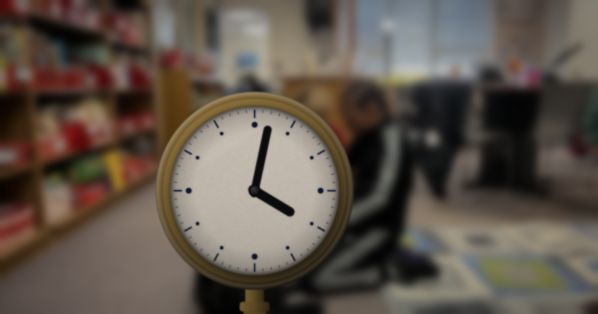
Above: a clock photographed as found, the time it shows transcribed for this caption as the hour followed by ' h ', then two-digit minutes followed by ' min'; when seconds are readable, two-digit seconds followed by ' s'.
4 h 02 min
